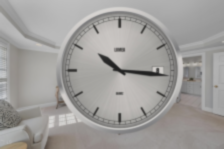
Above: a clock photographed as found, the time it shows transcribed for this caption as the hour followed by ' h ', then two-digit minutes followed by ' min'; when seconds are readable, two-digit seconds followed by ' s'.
10 h 16 min
